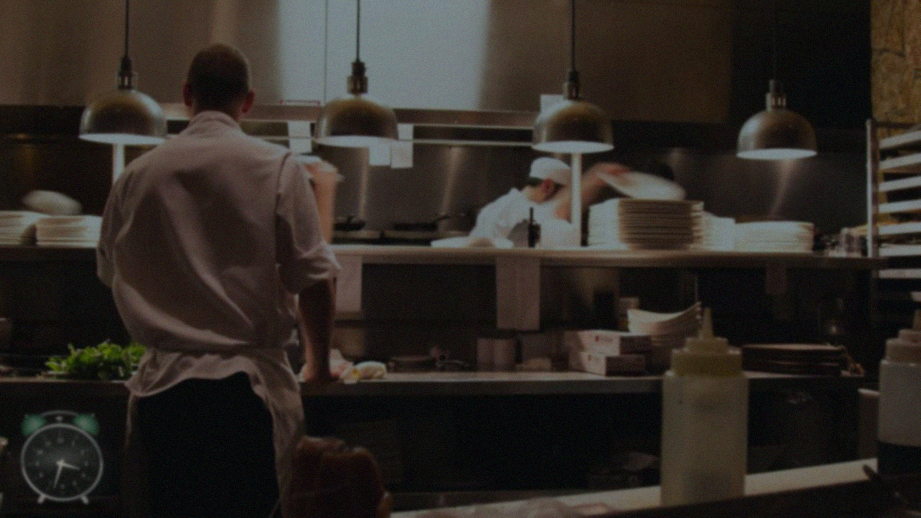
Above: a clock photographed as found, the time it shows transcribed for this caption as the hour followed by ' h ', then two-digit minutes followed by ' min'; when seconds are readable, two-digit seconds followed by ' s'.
3 h 33 min
